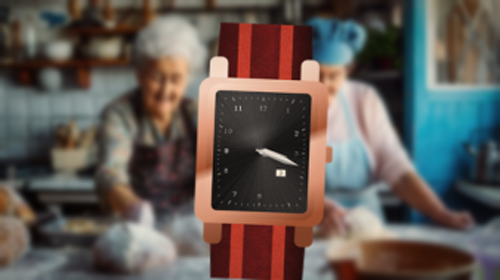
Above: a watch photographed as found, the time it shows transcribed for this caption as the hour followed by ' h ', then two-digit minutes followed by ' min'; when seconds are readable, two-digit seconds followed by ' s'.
3 h 18 min
